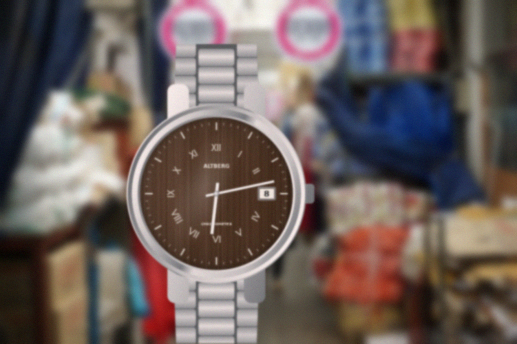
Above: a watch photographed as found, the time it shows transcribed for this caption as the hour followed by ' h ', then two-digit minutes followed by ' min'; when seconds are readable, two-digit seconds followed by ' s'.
6 h 13 min
